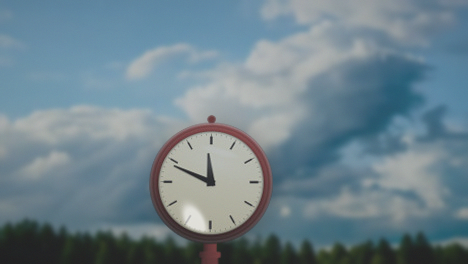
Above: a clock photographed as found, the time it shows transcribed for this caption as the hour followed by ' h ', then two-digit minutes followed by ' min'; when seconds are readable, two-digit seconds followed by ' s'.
11 h 49 min
